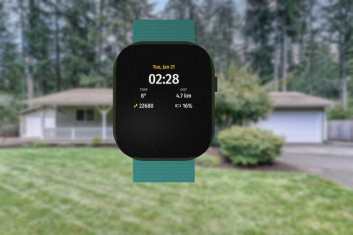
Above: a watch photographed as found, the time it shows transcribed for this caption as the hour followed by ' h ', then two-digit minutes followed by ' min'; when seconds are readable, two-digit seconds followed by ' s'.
2 h 28 min
